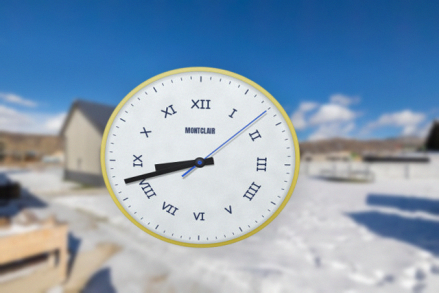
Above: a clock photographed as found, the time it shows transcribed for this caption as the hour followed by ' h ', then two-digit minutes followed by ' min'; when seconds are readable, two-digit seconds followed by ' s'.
8 h 42 min 08 s
